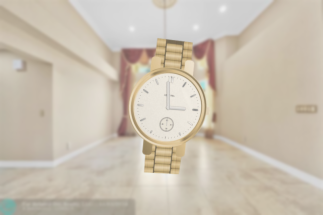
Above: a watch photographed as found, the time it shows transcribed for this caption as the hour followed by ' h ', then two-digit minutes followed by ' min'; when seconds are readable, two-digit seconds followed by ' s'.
2 h 59 min
